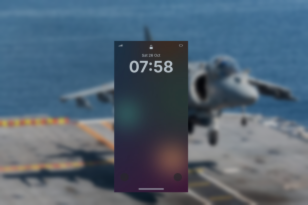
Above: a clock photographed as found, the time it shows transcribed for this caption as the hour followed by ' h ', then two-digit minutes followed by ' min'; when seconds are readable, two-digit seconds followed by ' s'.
7 h 58 min
